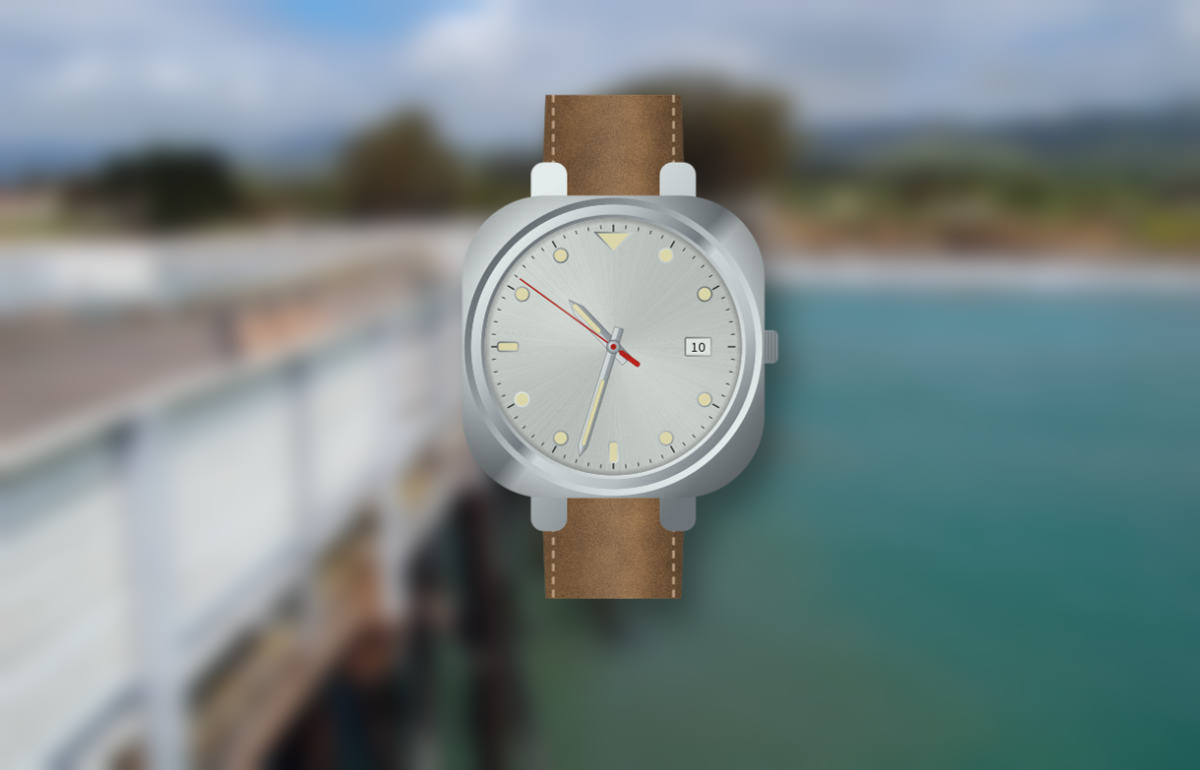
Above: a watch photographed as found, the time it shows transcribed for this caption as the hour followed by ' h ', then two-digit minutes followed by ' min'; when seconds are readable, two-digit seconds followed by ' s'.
10 h 32 min 51 s
